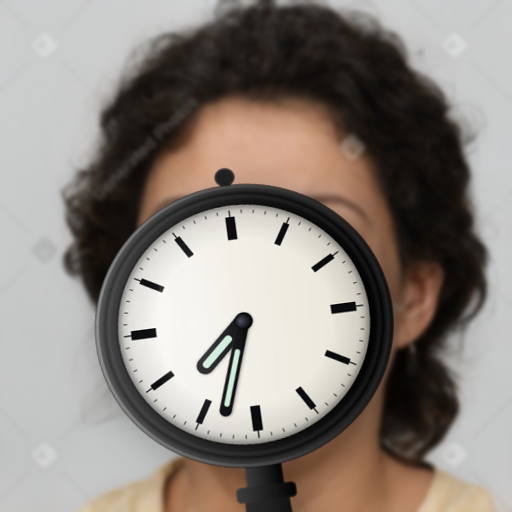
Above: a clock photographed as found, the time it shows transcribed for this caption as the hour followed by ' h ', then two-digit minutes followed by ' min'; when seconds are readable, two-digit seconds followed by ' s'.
7 h 33 min
